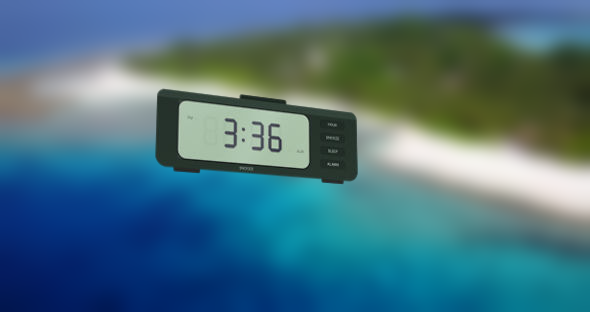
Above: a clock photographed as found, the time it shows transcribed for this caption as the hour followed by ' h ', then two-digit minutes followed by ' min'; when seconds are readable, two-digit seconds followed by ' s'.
3 h 36 min
